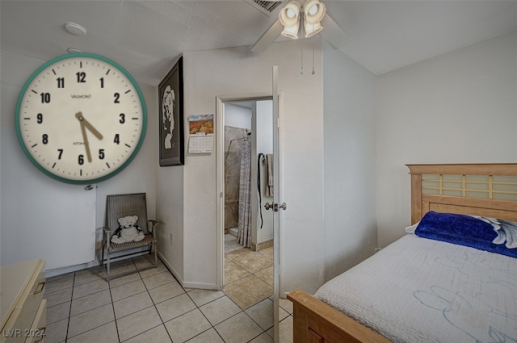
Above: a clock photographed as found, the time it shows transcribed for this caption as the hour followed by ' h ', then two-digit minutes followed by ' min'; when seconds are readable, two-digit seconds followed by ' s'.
4 h 28 min
